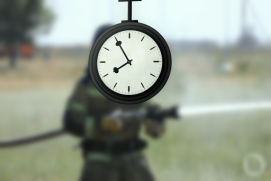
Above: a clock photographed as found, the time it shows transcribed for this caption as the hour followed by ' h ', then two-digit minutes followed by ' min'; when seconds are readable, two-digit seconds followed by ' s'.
7 h 55 min
